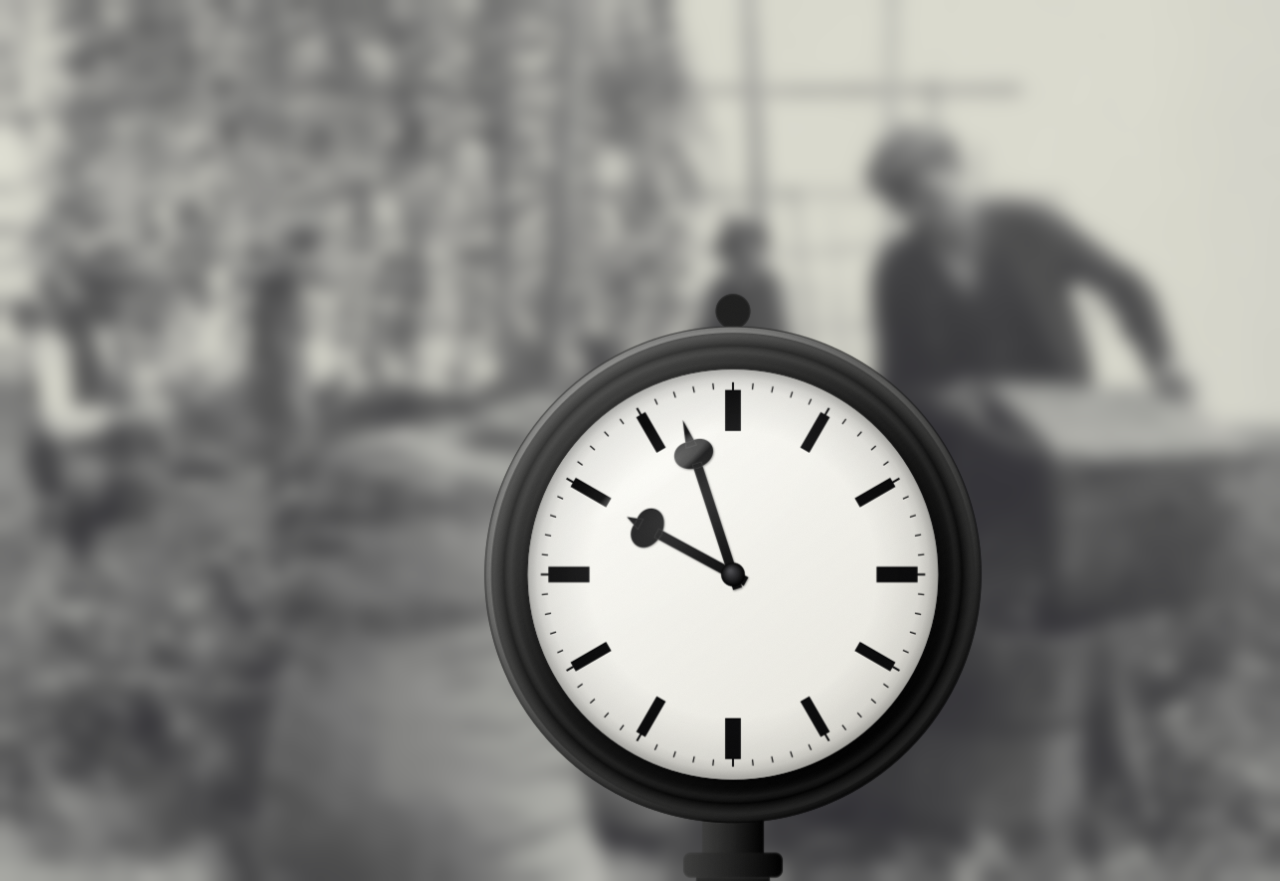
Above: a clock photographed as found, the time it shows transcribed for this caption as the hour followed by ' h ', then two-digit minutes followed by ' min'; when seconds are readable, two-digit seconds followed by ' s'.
9 h 57 min
